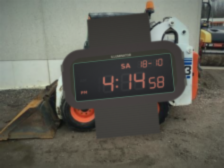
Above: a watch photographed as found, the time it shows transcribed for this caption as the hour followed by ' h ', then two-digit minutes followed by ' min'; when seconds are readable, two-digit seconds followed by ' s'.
4 h 14 min 58 s
